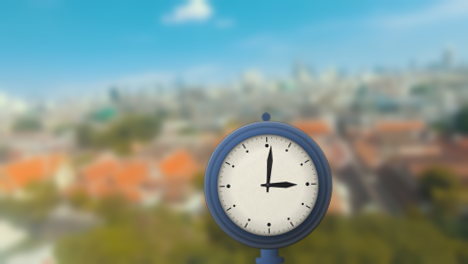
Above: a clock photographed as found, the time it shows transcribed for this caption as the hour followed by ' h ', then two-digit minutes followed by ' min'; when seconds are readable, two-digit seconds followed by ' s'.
3 h 01 min
